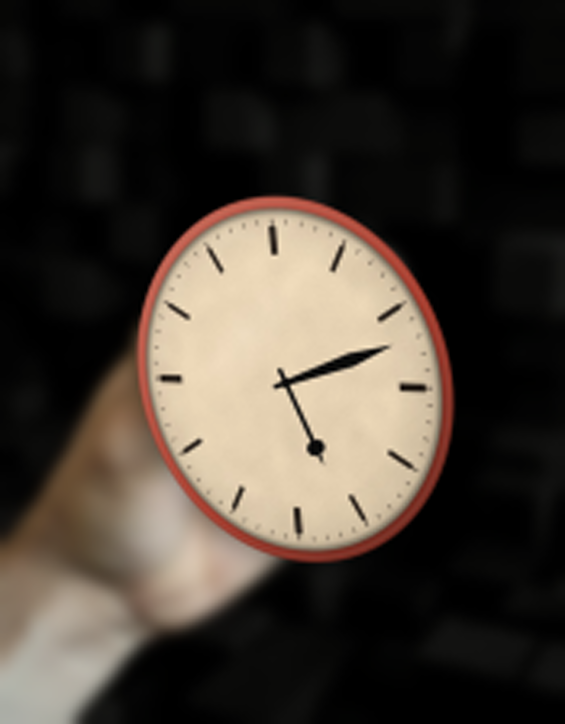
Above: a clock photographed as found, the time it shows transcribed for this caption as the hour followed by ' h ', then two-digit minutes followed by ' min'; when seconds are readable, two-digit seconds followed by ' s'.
5 h 12 min
